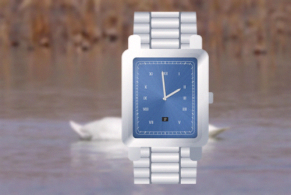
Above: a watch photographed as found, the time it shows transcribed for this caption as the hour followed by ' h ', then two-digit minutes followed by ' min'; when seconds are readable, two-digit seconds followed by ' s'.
1 h 59 min
